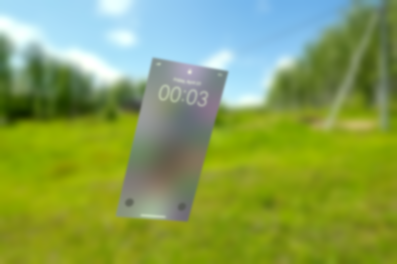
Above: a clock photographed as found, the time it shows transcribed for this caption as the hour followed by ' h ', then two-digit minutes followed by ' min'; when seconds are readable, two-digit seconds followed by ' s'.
0 h 03 min
